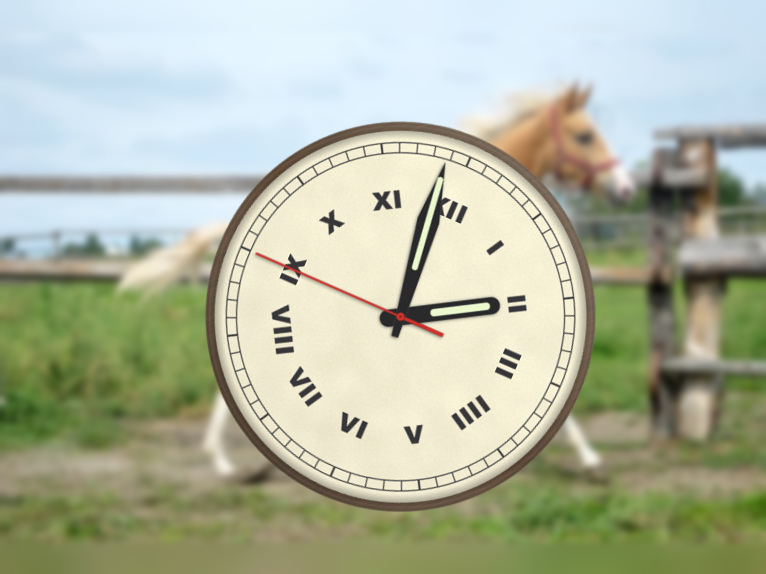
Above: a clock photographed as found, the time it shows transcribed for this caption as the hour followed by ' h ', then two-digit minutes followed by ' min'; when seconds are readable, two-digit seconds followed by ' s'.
1 h 58 min 45 s
